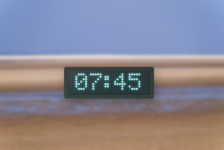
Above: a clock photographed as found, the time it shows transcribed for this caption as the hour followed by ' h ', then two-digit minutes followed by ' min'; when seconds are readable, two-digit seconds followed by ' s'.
7 h 45 min
